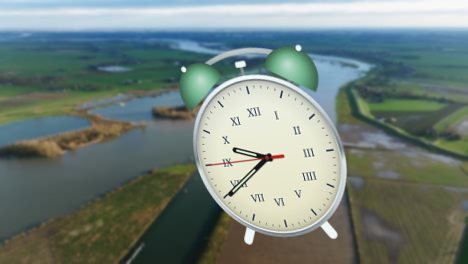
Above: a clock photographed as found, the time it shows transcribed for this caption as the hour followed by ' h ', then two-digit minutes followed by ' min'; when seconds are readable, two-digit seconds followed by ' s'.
9 h 39 min 45 s
